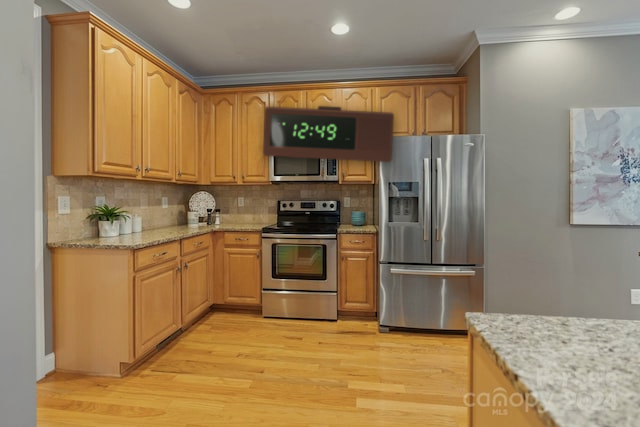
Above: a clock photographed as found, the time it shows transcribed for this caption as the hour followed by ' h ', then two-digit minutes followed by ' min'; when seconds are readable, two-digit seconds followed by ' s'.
12 h 49 min
